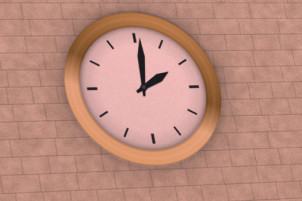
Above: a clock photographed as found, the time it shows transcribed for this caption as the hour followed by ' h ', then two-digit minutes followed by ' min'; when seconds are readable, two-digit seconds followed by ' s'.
2 h 01 min
